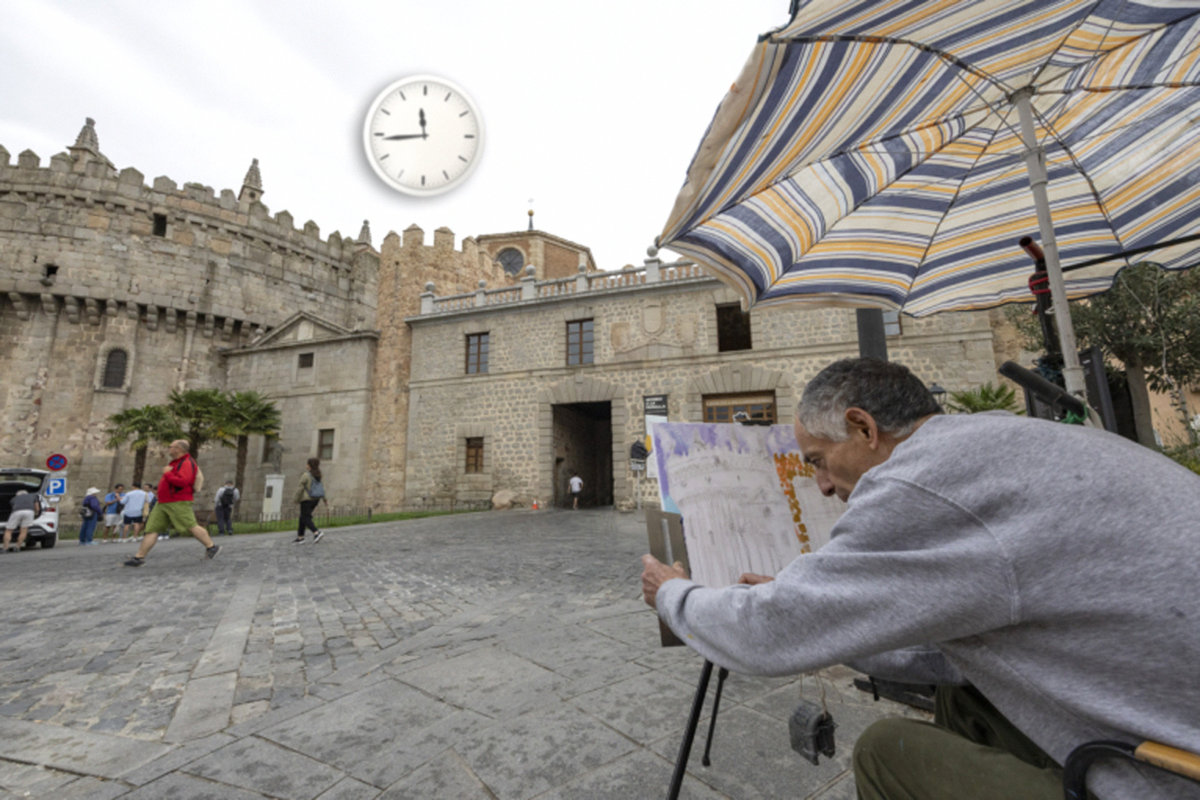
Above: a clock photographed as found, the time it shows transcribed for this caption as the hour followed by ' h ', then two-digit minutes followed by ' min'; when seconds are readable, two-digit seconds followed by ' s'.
11 h 44 min
